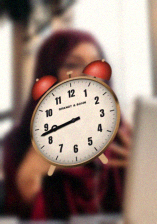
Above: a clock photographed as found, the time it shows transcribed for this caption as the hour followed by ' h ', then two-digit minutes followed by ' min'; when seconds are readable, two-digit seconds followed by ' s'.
8 h 43 min
